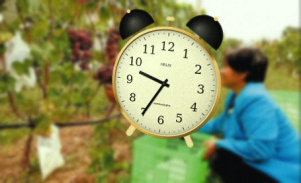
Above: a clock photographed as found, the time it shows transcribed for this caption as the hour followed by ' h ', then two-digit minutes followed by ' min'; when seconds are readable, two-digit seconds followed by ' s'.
9 h 35 min
